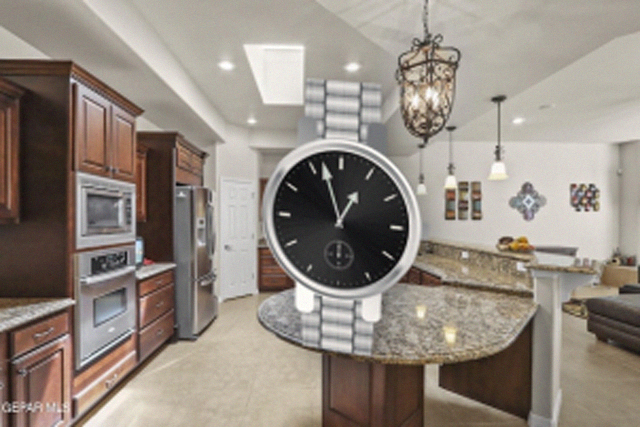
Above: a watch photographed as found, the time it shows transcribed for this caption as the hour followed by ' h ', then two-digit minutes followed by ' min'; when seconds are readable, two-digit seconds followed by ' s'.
12 h 57 min
